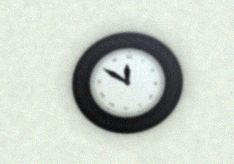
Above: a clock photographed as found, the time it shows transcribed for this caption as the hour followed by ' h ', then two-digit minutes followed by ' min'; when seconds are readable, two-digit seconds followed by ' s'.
11 h 50 min
